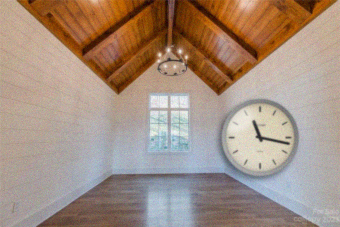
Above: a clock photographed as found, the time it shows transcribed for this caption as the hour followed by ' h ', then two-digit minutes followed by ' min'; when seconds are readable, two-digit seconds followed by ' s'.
11 h 17 min
